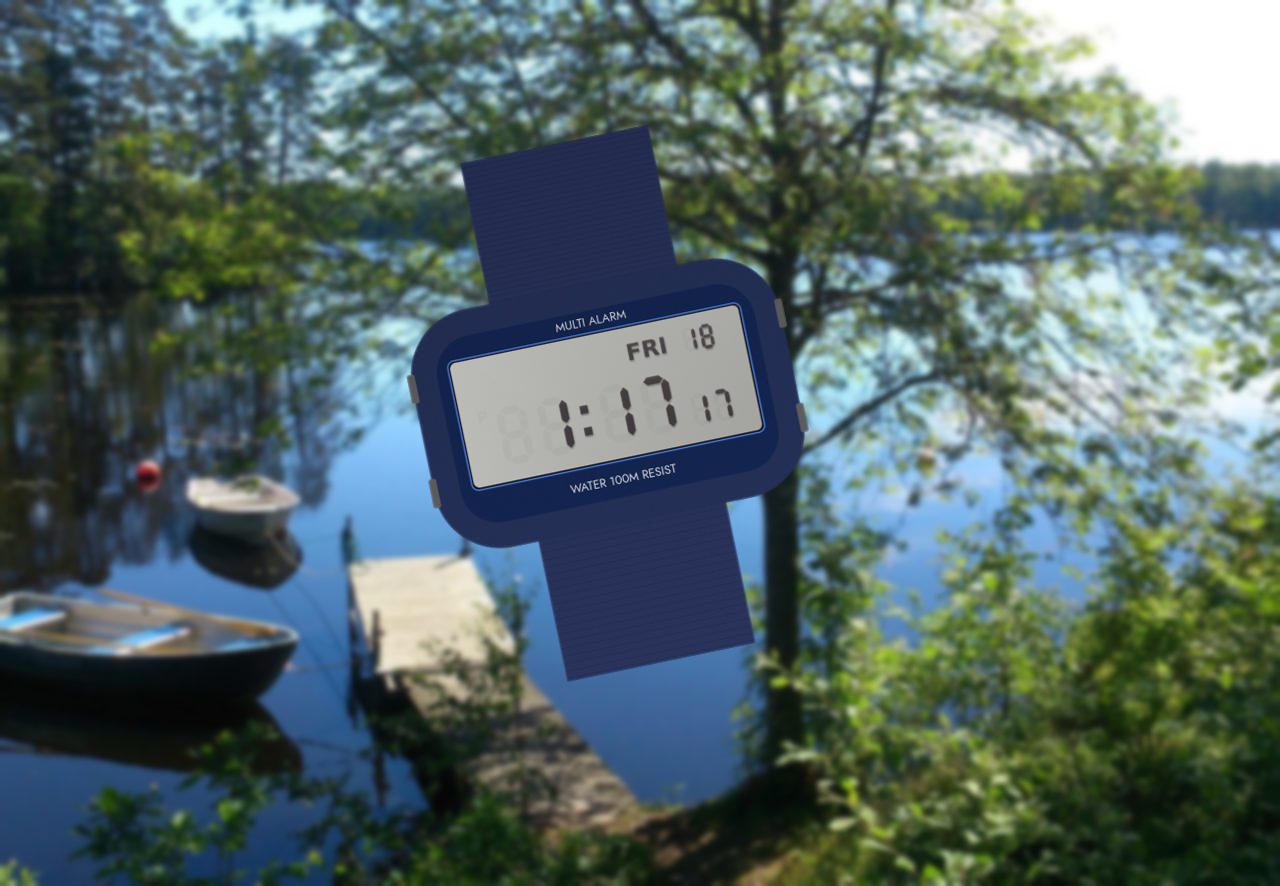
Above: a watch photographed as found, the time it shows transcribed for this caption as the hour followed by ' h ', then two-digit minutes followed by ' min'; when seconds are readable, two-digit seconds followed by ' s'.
1 h 17 min 17 s
